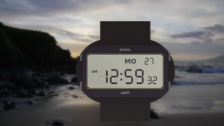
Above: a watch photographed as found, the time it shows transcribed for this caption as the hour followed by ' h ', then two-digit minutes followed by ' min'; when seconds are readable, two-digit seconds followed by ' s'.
12 h 59 min 32 s
